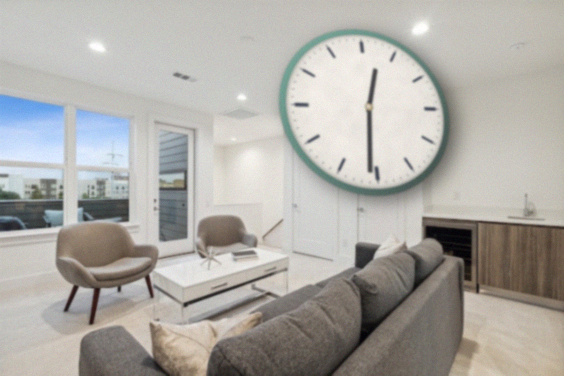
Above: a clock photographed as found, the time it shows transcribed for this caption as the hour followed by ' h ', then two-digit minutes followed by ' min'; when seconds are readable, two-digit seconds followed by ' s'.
12 h 31 min
